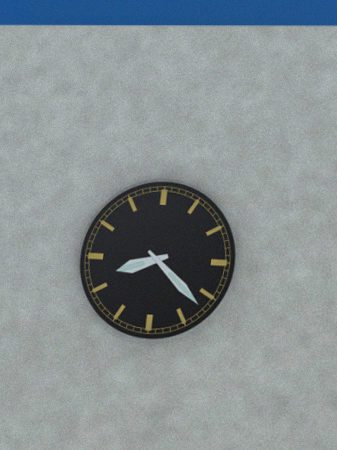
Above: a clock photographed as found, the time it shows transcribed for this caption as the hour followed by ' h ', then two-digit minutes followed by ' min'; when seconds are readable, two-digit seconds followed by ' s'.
8 h 22 min
